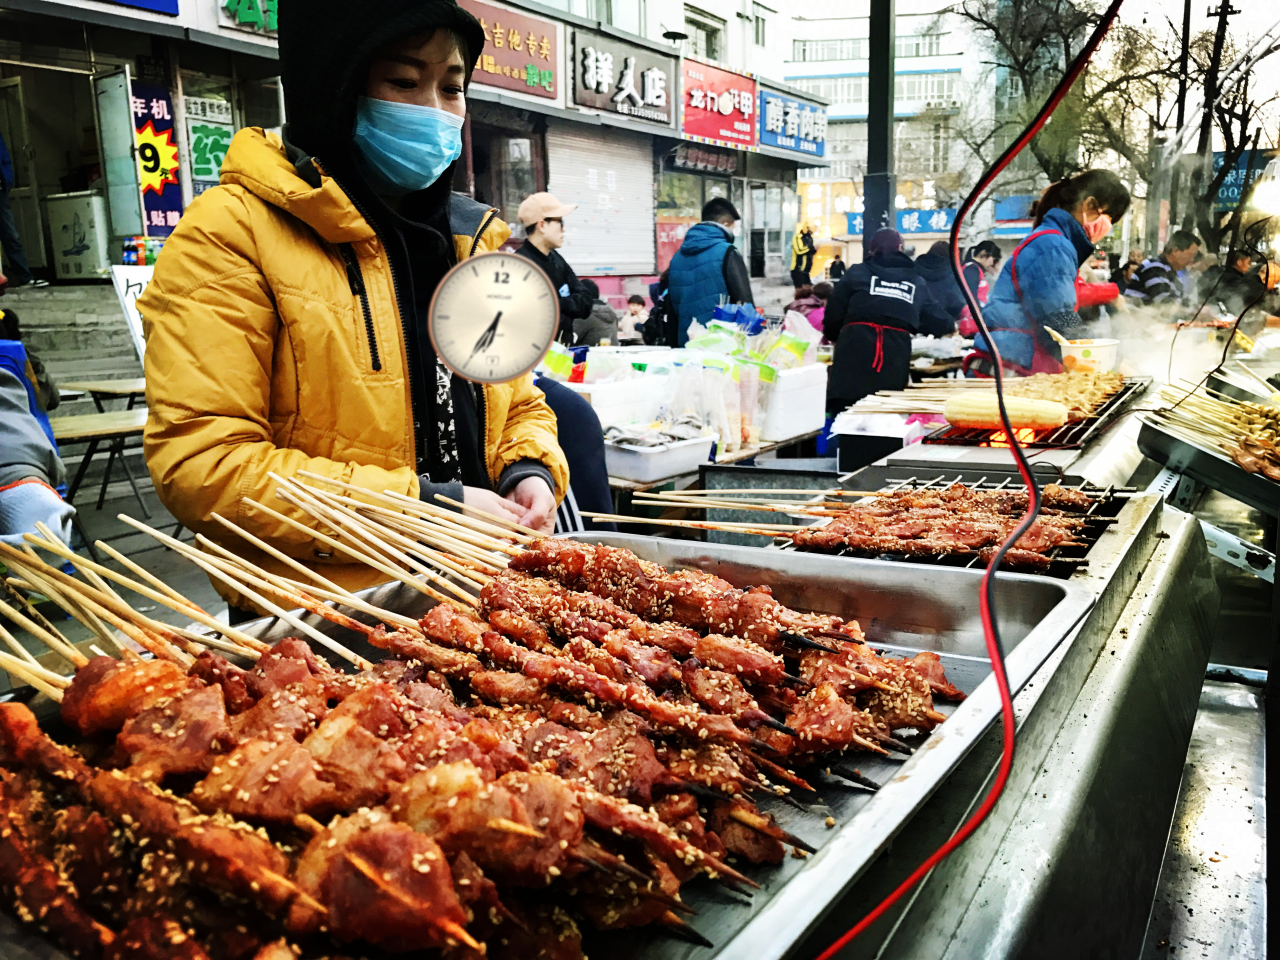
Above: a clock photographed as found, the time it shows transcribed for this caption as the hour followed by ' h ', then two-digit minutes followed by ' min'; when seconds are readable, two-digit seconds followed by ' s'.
6 h 35 min
